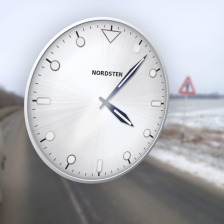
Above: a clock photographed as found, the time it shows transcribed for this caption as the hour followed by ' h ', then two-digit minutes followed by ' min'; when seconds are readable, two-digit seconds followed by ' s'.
4 h 07 min
